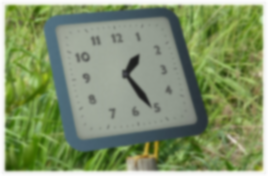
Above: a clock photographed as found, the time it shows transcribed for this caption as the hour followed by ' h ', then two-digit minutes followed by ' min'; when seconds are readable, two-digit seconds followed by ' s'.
1 h 26 min
